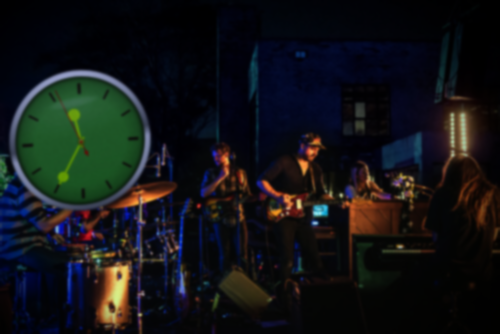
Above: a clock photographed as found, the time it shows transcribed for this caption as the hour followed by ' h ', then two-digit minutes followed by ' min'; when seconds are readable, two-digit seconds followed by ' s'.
11 h 34 min 56 s
